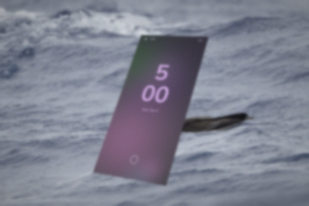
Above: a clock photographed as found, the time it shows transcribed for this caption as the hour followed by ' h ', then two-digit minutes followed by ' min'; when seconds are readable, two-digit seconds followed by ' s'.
5 h 00 min
